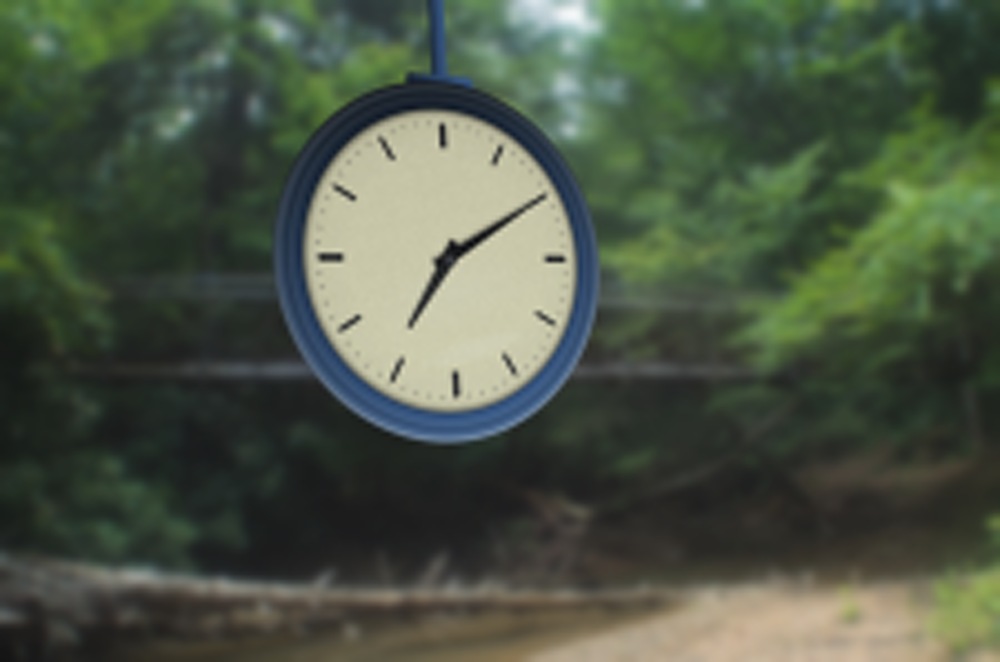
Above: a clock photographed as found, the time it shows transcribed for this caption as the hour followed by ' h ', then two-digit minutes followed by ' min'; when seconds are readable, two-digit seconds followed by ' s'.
7 h 10 min
